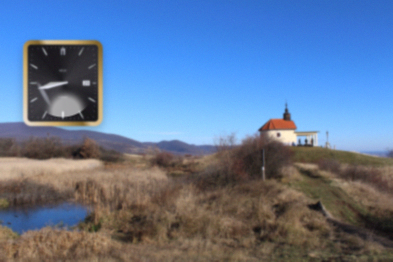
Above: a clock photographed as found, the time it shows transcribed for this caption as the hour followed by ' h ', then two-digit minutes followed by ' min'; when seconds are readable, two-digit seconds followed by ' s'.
8 h 43 min
